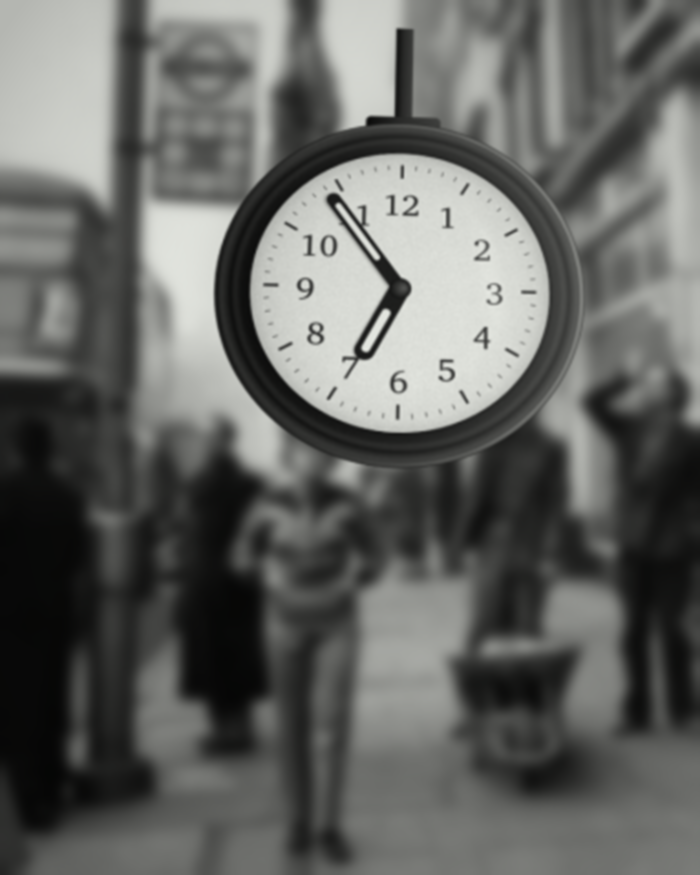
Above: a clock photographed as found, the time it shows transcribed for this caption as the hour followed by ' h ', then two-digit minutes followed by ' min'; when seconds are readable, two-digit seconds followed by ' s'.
6 h 54 min
